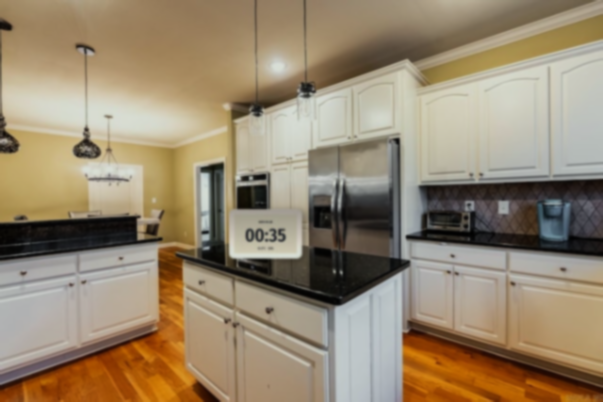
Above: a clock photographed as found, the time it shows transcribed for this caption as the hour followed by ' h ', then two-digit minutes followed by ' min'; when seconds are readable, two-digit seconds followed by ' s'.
0 h 35 min
